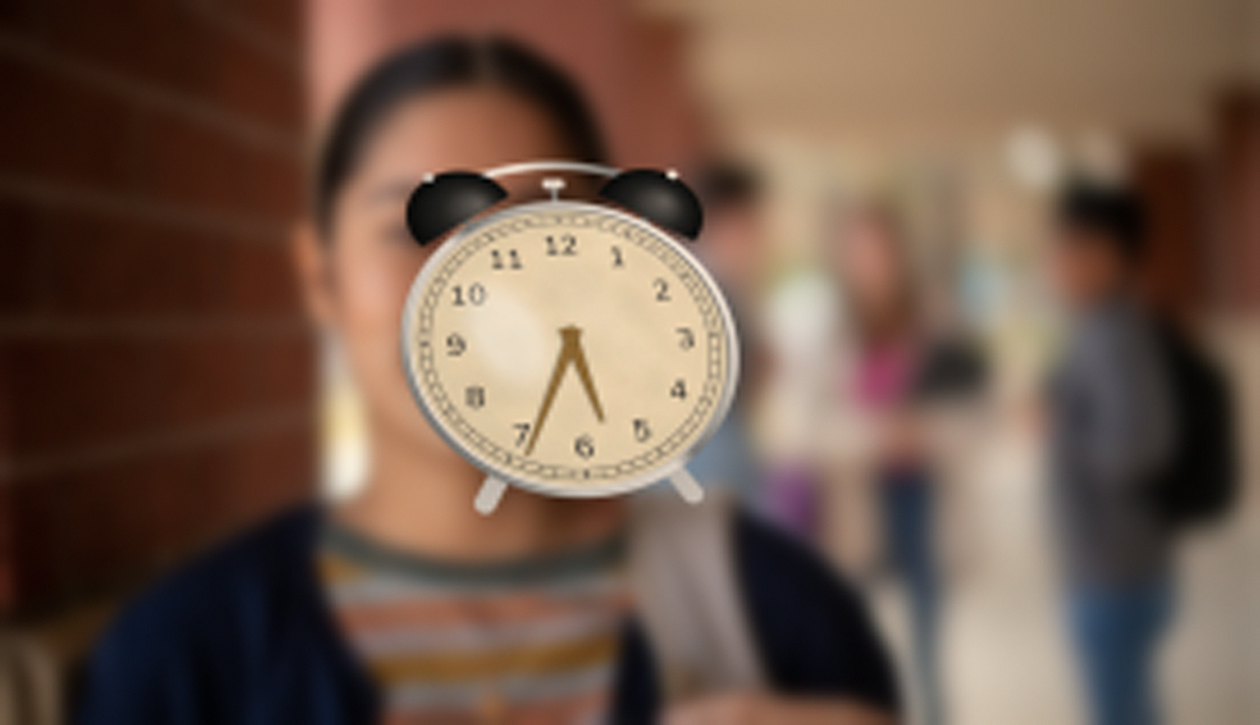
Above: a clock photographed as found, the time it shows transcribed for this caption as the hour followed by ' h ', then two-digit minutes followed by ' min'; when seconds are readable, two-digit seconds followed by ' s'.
5 h 34 min
